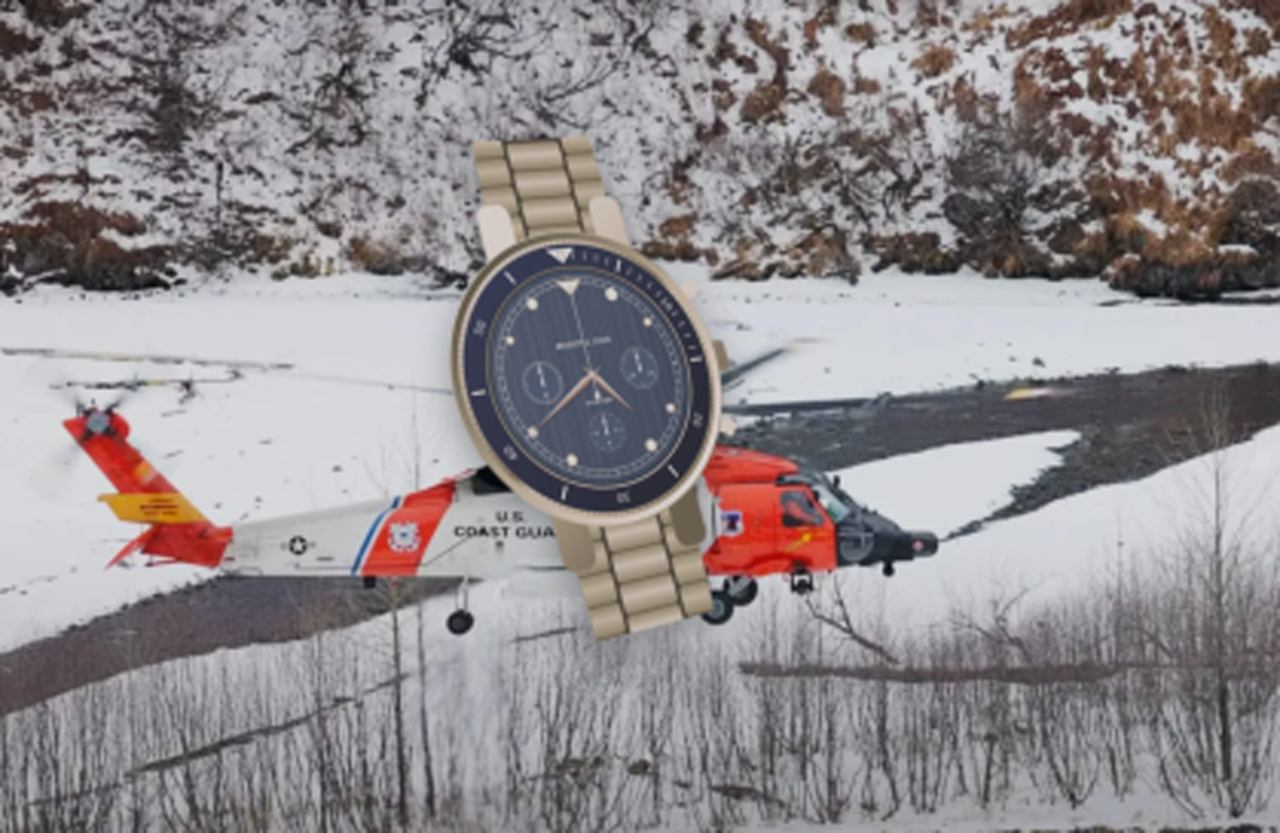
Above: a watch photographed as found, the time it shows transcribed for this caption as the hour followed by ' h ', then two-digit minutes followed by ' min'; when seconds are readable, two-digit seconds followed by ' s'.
4 h 40 min
